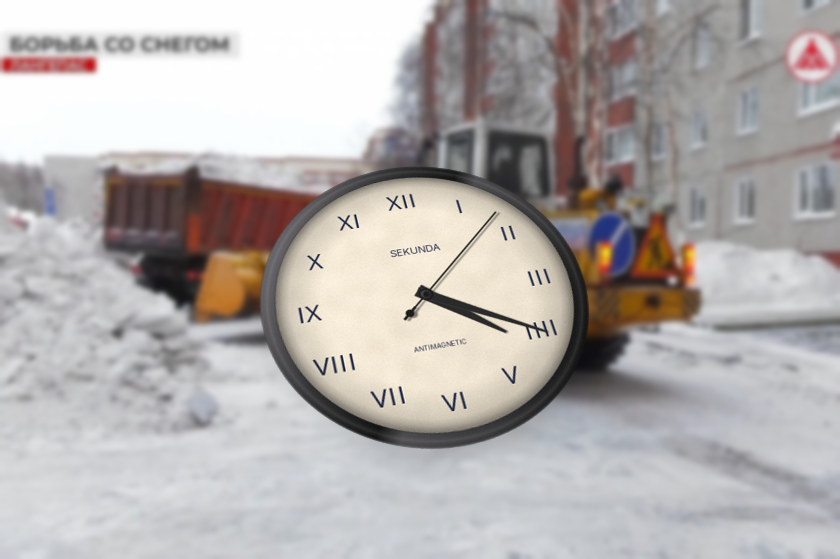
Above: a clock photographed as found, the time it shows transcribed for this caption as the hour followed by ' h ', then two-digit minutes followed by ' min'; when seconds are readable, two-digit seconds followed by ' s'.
4 h 20 min 08 s
